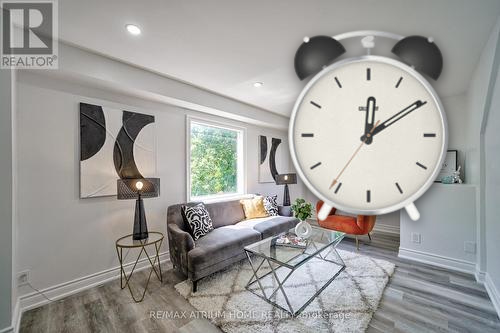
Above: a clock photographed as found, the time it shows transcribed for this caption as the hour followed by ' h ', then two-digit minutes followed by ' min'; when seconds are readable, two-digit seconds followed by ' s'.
12 h 09 min 36 s
